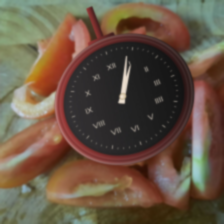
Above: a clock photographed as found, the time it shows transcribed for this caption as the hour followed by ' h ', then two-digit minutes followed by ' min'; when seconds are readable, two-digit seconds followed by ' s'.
1 h 04 min
